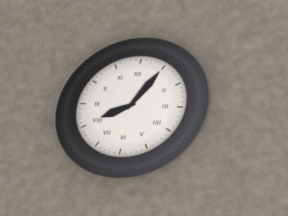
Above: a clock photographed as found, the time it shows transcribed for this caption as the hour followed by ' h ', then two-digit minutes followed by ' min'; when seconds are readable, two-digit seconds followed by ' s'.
8 h 05 min
